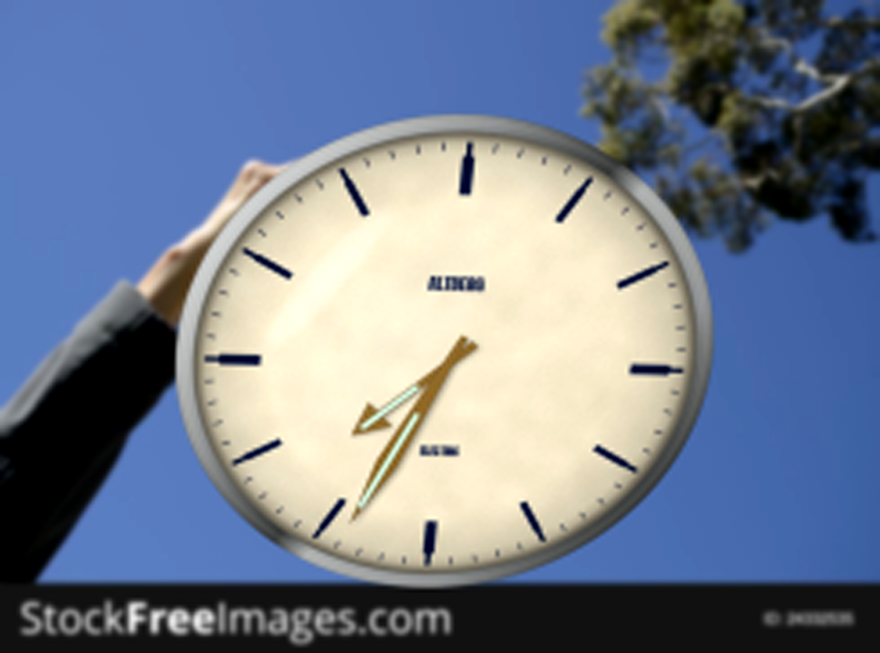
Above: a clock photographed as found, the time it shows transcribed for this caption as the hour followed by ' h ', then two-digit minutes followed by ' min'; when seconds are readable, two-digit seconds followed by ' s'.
7 h 34 min
